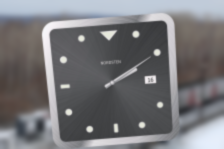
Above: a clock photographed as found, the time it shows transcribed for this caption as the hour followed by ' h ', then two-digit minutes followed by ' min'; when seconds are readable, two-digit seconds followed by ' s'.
2 h 10 min
